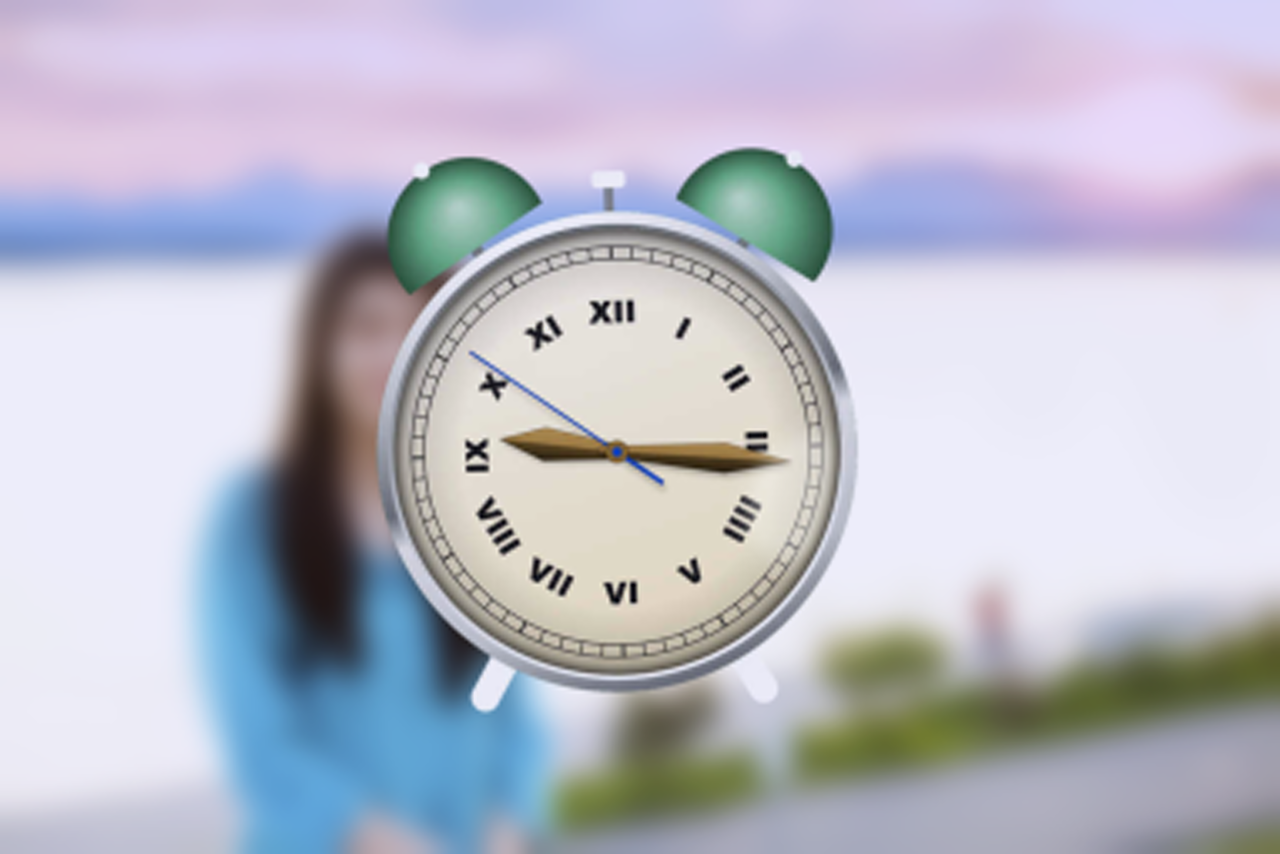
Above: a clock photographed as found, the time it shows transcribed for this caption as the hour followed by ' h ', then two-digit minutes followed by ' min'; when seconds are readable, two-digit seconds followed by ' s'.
9 h 15 min 51 s
